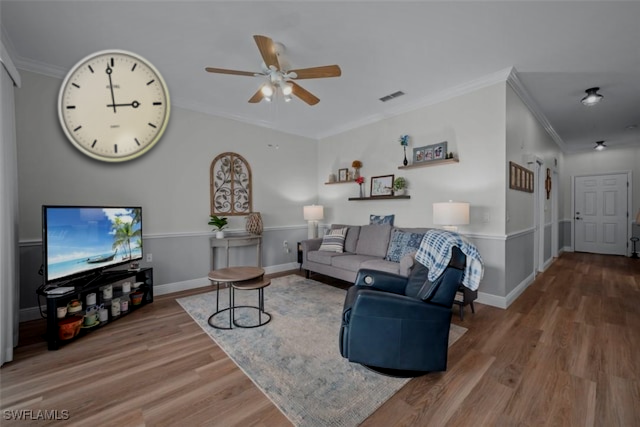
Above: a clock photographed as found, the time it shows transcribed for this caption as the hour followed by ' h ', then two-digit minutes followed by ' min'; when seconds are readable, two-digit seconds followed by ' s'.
2 h 59 min
